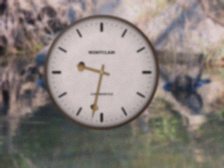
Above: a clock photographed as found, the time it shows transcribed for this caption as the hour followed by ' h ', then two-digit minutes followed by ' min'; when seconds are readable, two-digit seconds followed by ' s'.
9 h 32 min
